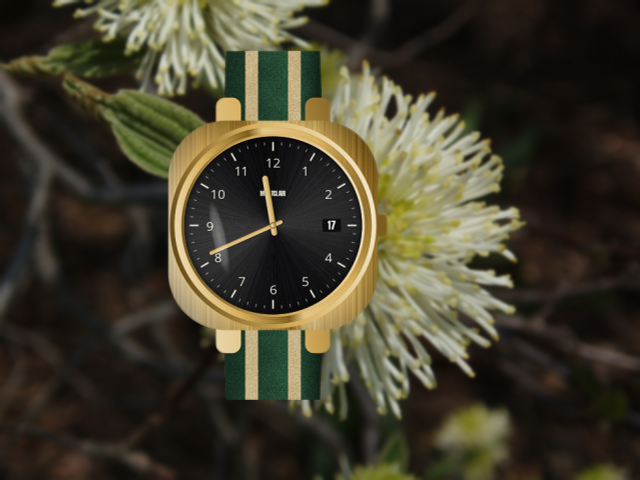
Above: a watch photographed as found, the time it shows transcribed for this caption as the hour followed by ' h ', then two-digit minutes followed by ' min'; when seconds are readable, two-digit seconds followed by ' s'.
11 h 41 min
